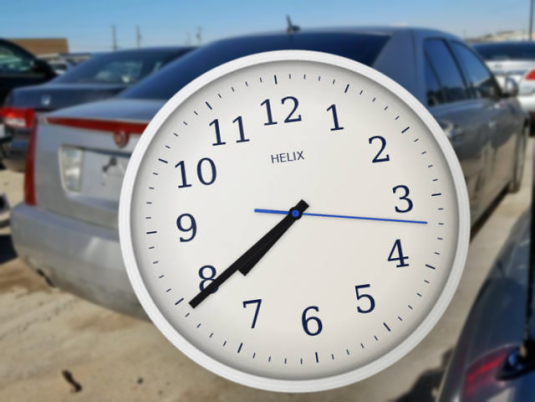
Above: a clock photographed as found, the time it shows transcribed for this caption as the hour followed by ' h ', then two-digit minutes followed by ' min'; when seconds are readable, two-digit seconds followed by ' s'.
7 h 39 min 17 s
